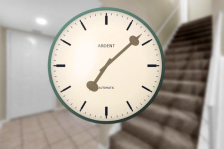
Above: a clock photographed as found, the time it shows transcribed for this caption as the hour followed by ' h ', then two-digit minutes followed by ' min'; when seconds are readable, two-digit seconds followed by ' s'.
7 h 08 min
